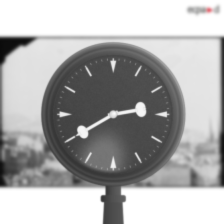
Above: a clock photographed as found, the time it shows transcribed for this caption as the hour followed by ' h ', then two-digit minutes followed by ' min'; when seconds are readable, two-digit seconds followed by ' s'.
2 h 40 min
